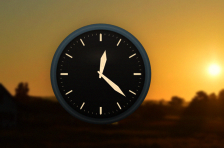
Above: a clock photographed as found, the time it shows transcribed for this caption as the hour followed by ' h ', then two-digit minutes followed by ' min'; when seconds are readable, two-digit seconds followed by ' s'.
12 h 22 min
